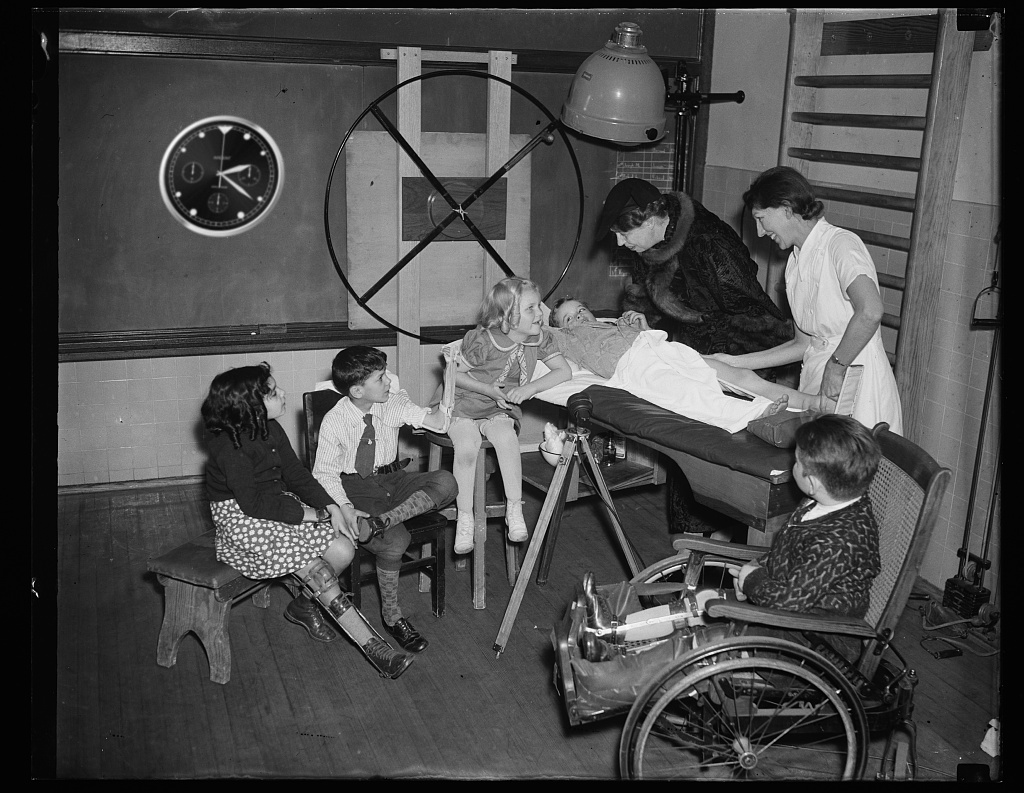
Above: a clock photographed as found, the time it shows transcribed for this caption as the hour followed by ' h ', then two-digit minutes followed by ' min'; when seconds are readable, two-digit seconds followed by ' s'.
2 h 21 min
